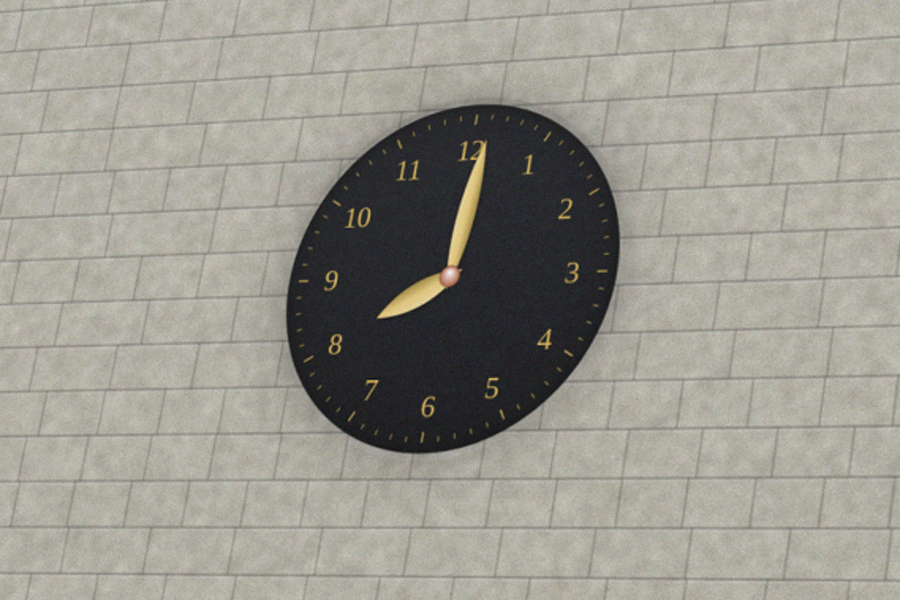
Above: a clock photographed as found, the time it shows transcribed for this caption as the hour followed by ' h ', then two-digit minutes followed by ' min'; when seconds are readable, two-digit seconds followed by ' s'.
8 h 01 min
